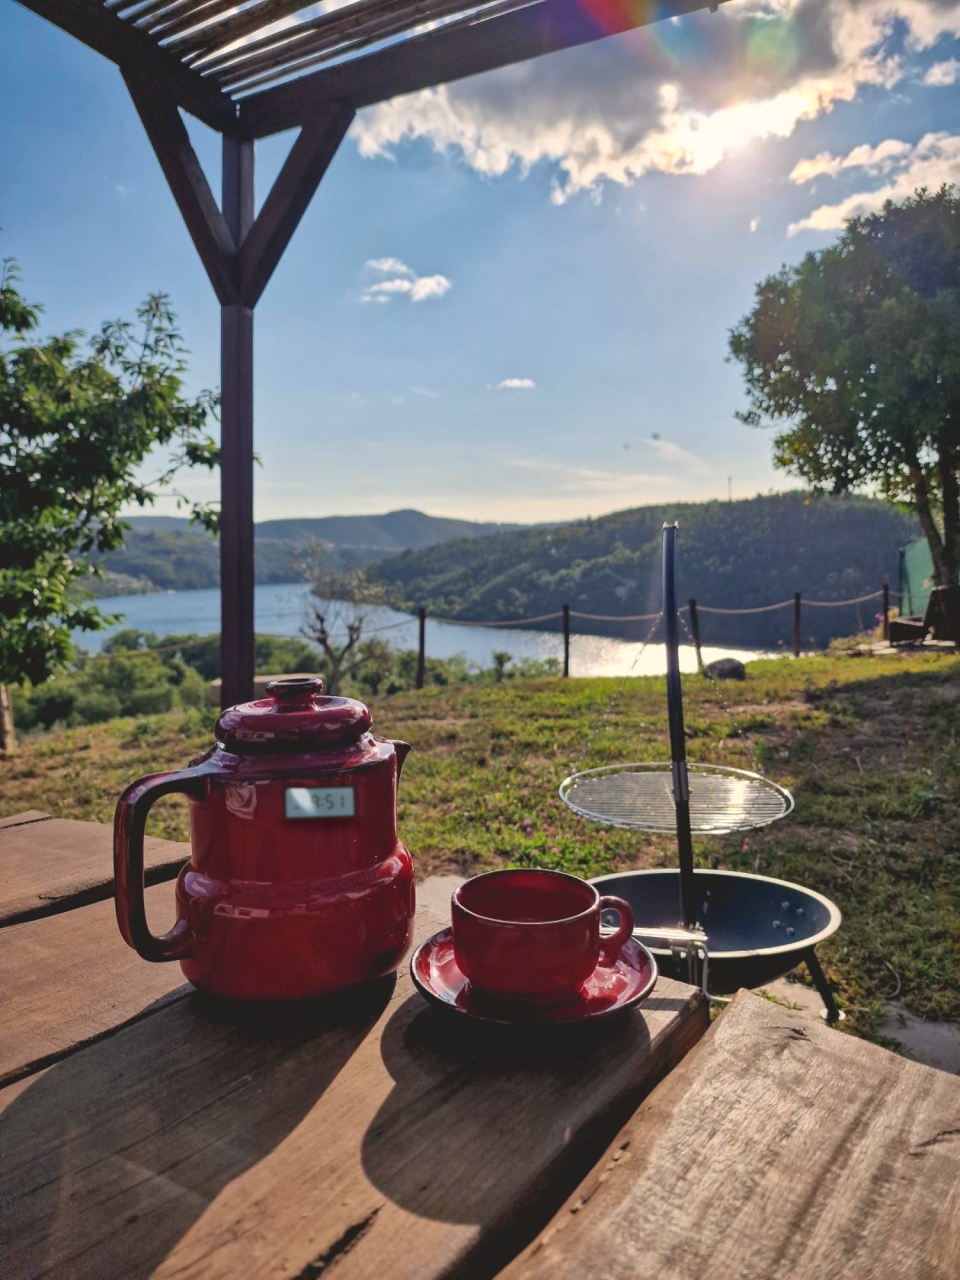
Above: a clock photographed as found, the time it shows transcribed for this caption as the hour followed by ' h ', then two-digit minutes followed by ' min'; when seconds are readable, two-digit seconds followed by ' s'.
9 h 51 min
